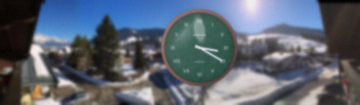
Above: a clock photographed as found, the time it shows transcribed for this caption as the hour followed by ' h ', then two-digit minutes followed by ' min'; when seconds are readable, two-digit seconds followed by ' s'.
3 h 20 min
